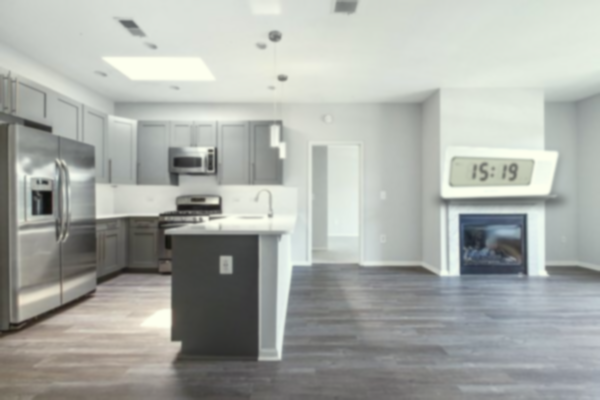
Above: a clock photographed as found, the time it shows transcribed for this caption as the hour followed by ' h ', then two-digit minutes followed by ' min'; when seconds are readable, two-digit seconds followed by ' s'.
15 h 19 min
